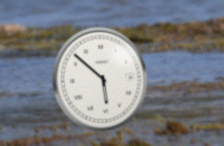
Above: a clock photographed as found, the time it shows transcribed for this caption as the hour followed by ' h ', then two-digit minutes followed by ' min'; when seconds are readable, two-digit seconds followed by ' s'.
5 h 52 min
